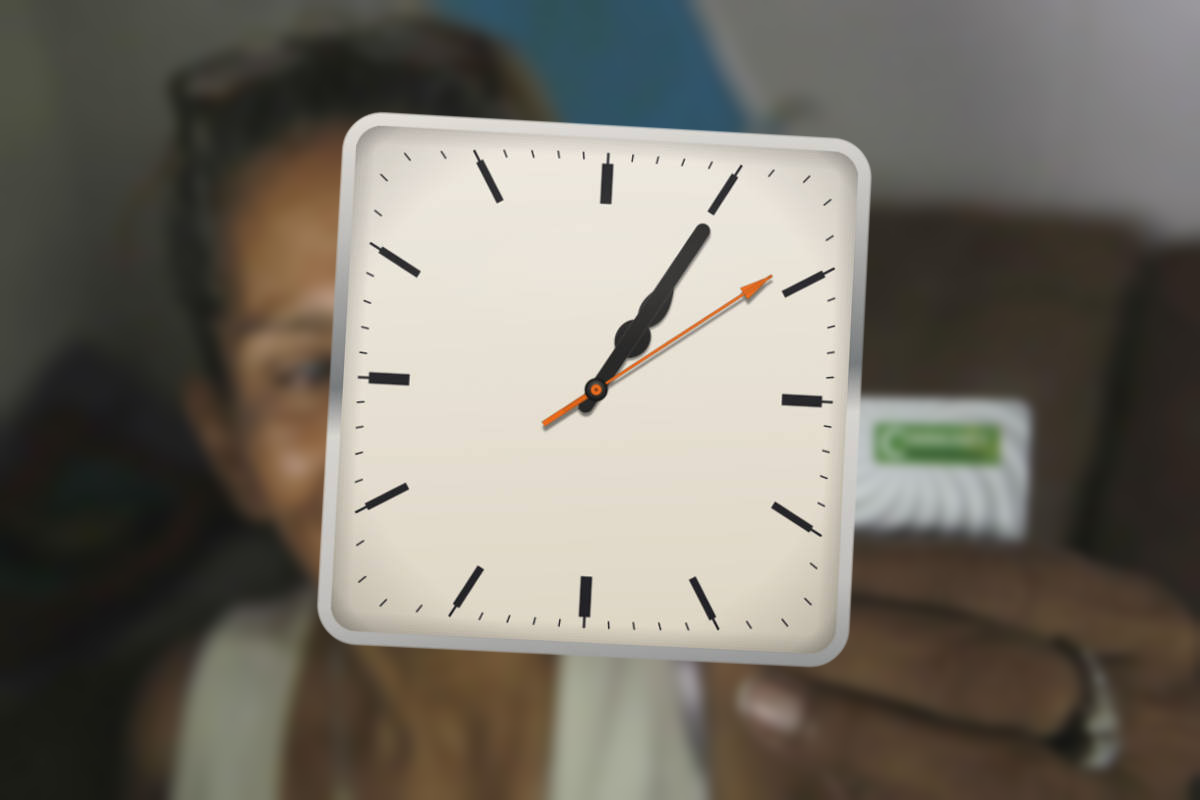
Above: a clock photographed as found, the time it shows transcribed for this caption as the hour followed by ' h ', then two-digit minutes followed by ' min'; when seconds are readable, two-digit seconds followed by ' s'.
1 h 05 min 09 s
